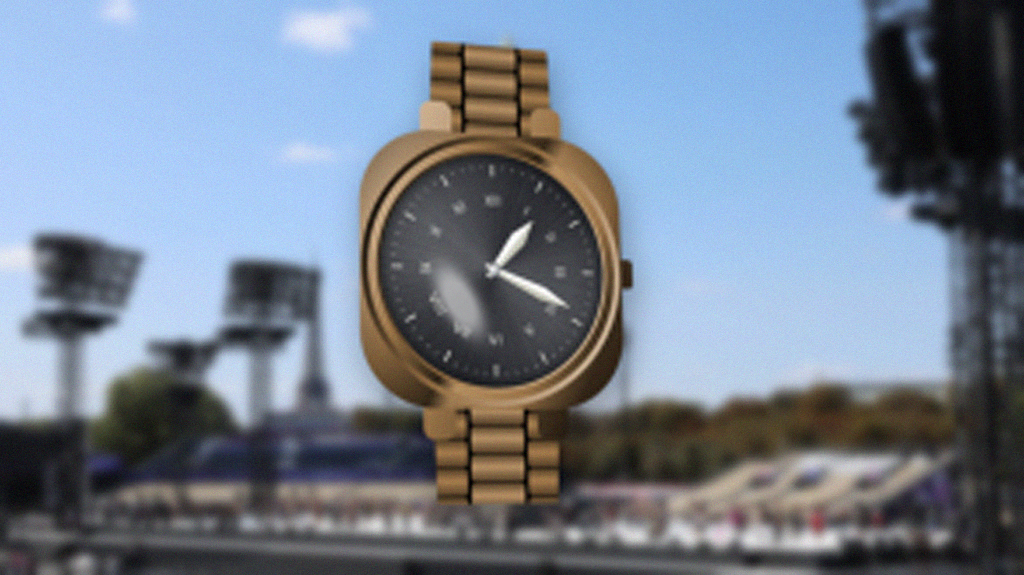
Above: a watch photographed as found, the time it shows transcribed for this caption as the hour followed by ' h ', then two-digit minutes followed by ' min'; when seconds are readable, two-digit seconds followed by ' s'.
1 h 19 min
